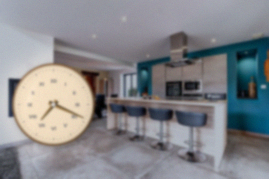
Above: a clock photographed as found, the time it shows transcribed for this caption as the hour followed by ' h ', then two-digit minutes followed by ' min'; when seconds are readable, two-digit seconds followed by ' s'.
7 h 19 min
